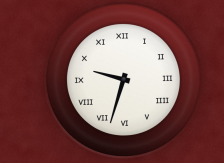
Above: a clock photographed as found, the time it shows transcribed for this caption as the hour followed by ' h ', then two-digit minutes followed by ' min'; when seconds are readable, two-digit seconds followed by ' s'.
9 h 33 min
